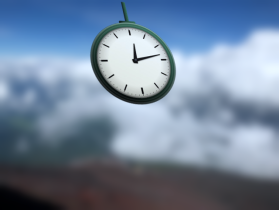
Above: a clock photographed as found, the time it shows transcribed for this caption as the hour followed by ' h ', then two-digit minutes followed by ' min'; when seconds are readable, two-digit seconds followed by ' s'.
12 h 13 min
